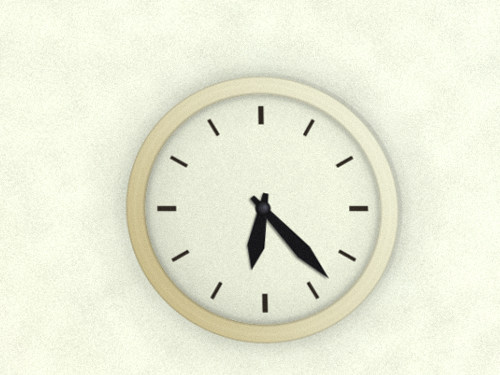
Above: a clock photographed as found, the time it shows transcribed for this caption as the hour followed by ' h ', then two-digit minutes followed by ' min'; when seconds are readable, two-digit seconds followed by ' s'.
6 h 23 min
